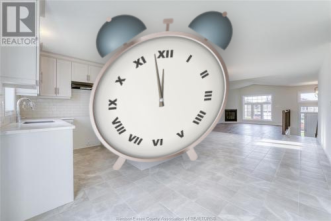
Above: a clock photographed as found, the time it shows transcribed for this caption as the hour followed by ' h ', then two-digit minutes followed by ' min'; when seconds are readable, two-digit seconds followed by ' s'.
11 h 58 min
